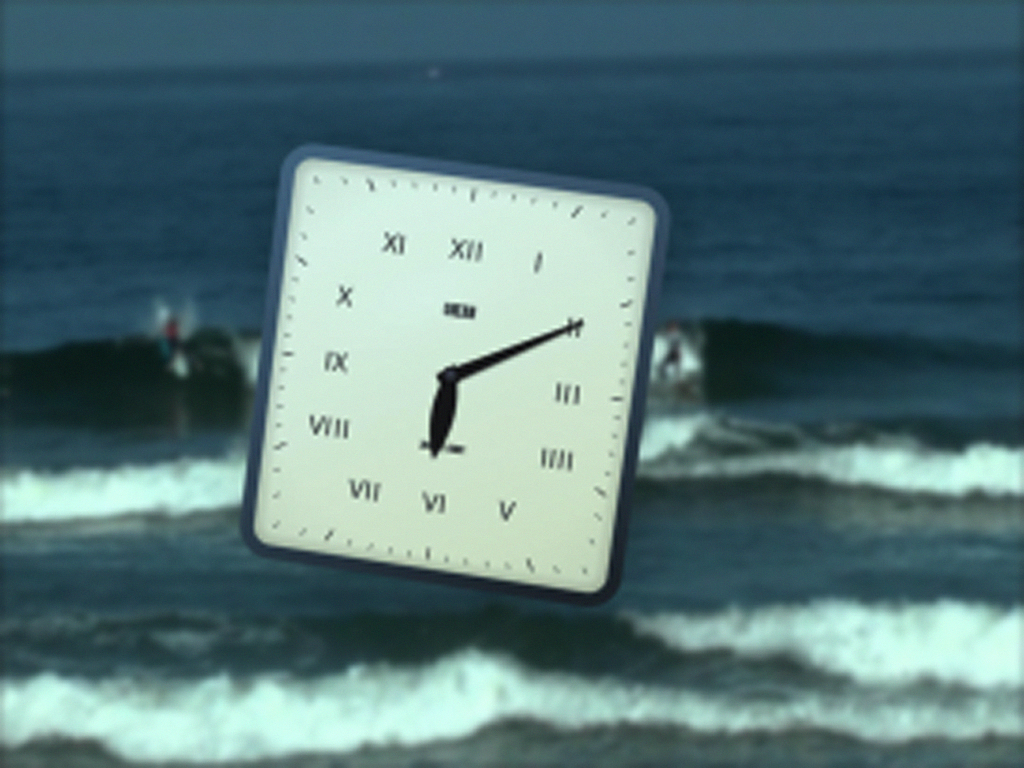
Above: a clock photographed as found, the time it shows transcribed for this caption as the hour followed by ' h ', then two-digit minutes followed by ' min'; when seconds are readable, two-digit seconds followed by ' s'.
6 h 10 min
